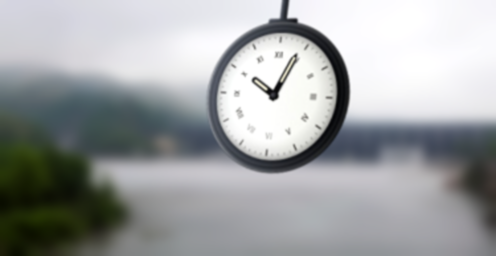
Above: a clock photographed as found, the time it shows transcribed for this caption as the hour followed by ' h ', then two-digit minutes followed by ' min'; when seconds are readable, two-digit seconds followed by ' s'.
10 h 04 min
